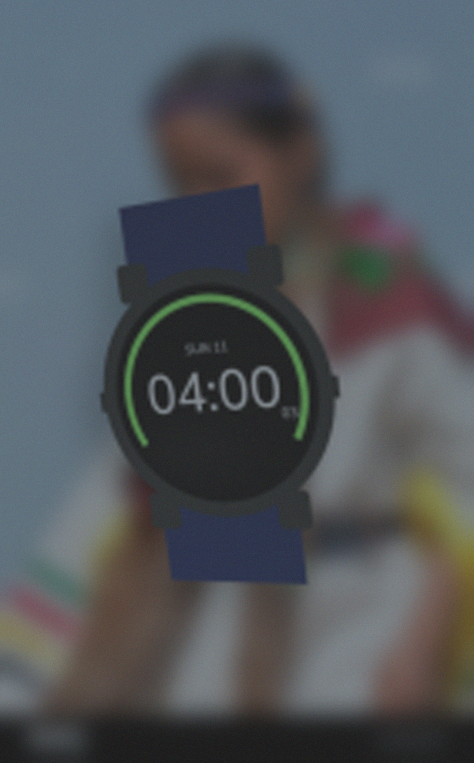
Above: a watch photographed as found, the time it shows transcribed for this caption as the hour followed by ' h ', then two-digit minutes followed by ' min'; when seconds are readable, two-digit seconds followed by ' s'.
4 h 00 min
